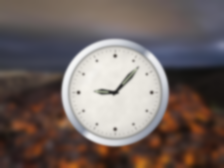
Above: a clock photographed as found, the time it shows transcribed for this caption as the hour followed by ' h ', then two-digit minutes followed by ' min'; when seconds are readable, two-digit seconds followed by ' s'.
9 h 07 min
